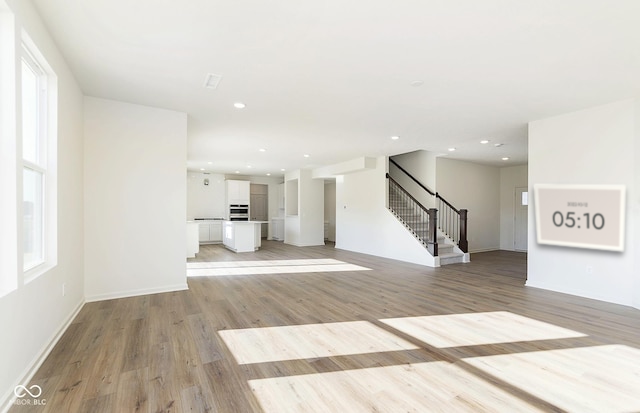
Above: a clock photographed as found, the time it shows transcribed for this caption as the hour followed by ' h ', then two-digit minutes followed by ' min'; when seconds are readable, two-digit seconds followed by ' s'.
5 h 10 min
